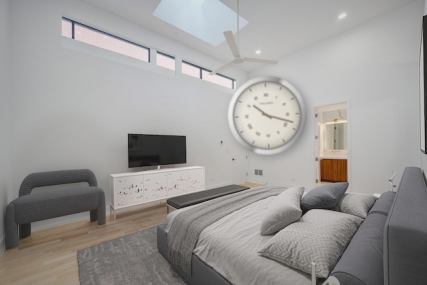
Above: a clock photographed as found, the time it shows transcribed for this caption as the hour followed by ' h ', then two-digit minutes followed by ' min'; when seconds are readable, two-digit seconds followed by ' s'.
10 h 18 min
